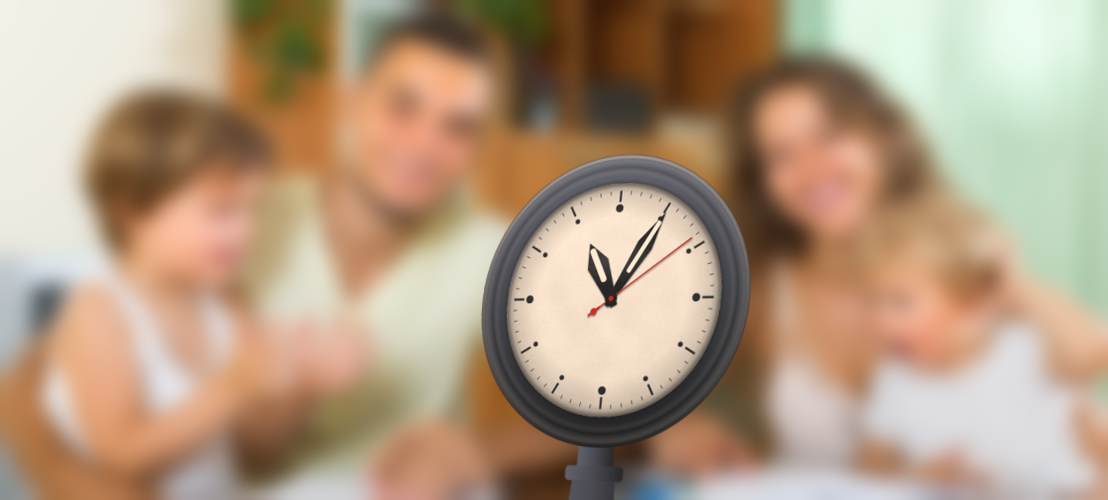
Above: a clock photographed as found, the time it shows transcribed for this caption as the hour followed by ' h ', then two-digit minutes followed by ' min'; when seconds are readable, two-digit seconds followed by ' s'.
11 h 05 min 09 s
